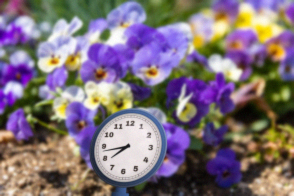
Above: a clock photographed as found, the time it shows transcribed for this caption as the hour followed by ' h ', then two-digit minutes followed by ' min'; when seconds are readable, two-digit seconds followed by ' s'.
7 h 43 min
